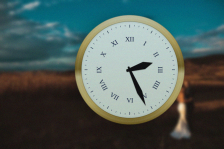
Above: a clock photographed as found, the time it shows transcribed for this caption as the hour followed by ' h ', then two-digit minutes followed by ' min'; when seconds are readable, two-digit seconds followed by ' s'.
2 h 26 min
